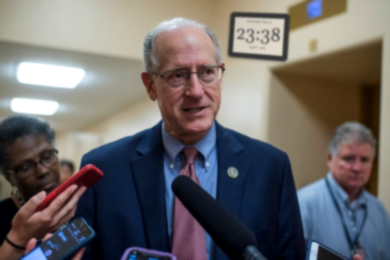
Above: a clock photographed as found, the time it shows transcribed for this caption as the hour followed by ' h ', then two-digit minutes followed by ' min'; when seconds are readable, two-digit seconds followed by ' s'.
23 h 38 min
